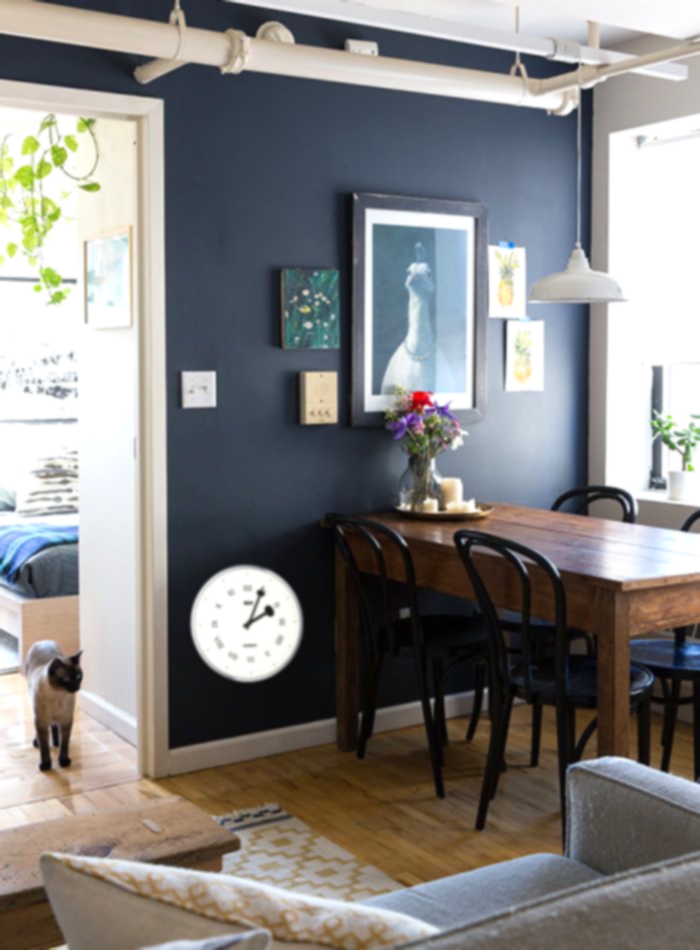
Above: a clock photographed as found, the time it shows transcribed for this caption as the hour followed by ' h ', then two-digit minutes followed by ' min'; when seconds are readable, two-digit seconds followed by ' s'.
2 h 04 min
